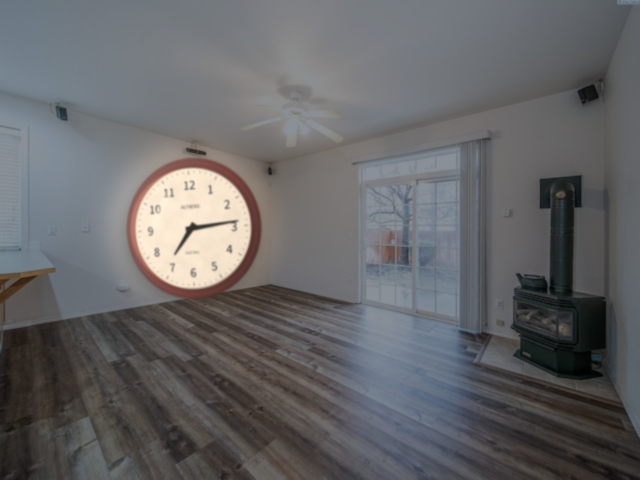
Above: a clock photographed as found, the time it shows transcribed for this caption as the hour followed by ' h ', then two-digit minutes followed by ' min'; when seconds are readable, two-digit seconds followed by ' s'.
7 h 14 min
